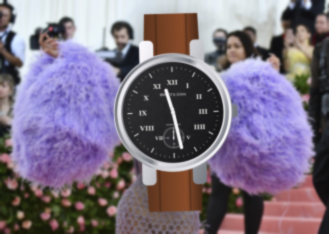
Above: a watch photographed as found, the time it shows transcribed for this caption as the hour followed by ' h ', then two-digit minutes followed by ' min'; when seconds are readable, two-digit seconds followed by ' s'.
11 h 28 min
